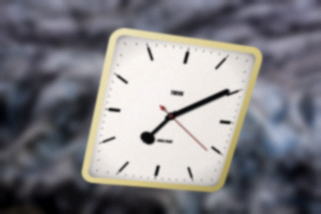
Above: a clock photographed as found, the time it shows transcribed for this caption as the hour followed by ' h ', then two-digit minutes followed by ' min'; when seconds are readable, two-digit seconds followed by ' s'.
7 h 09 min 21 s
